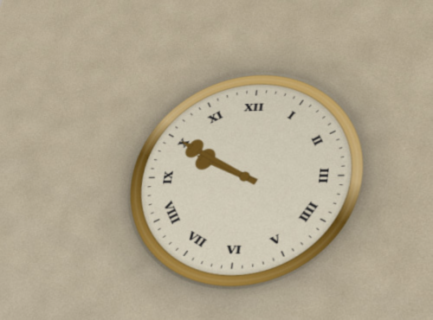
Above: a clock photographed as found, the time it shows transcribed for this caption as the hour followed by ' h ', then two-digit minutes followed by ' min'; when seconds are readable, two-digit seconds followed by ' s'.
9 h 50 min
